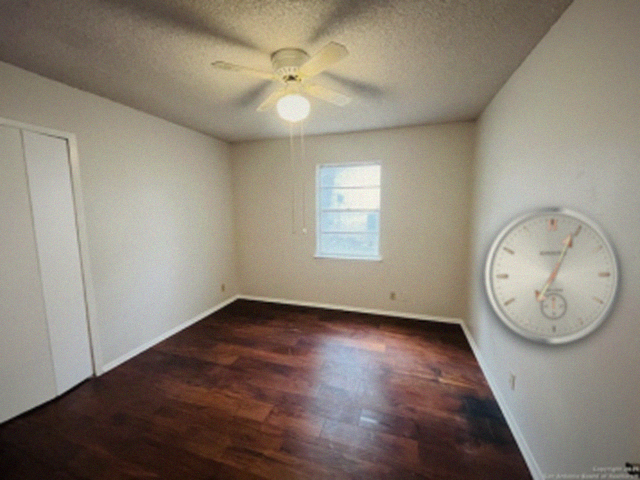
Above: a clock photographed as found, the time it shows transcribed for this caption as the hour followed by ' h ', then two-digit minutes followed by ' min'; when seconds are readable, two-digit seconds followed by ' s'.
7 h 04 min
